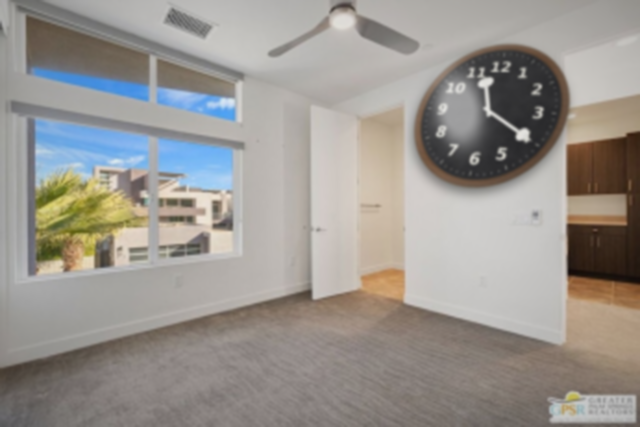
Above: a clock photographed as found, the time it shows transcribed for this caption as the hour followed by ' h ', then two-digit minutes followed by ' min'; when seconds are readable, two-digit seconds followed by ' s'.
11 h 20 min
